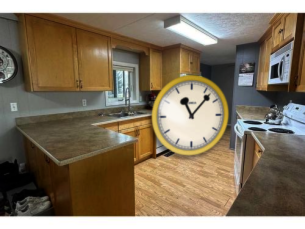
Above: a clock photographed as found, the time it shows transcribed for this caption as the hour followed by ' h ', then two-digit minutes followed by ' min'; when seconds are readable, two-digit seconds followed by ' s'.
11 h 07 min
